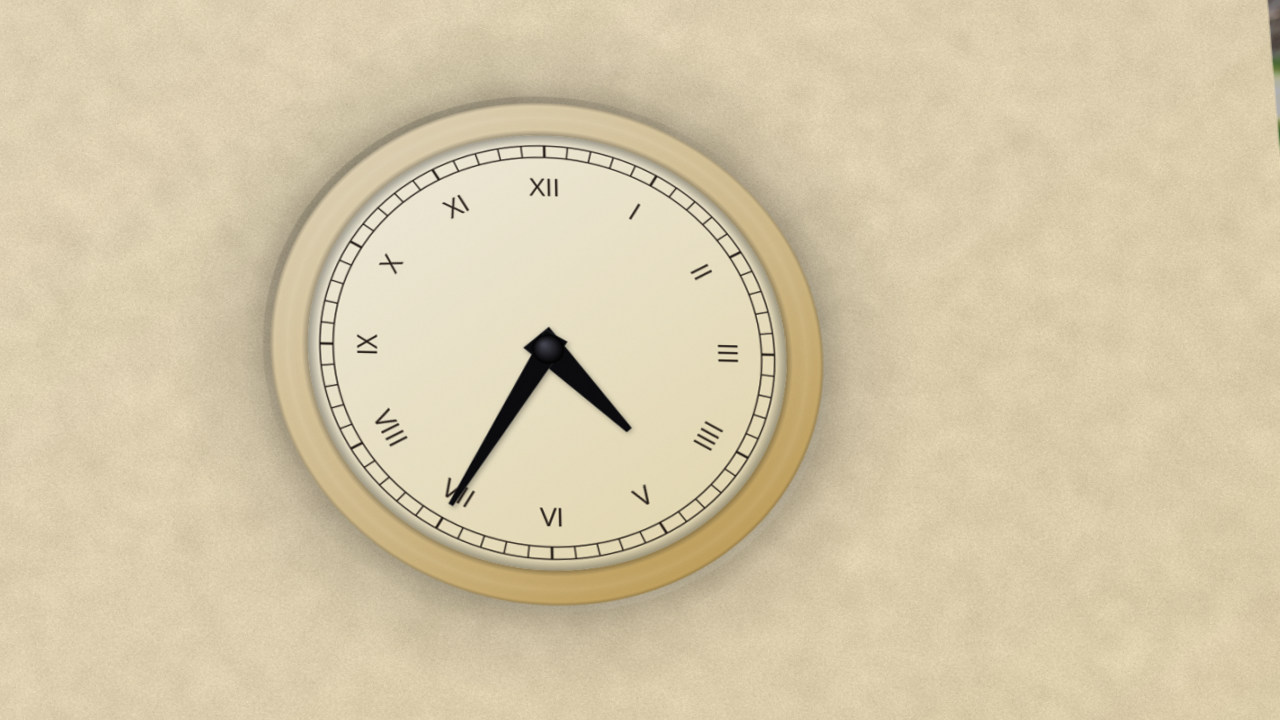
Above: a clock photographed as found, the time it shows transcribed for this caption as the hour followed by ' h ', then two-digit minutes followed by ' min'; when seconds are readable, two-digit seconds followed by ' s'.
4 h 35 min
